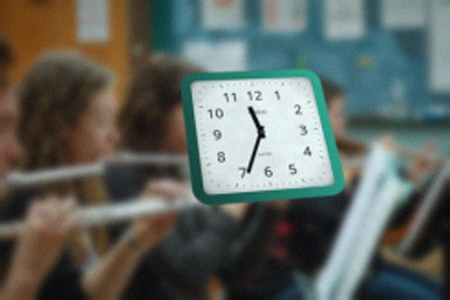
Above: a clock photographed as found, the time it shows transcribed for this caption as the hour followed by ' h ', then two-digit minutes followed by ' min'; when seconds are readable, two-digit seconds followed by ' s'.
11 h 34 min
